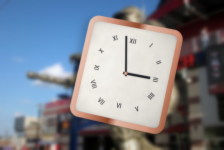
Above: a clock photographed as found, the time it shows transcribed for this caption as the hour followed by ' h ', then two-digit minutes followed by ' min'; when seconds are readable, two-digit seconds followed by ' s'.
2 h 58 min
